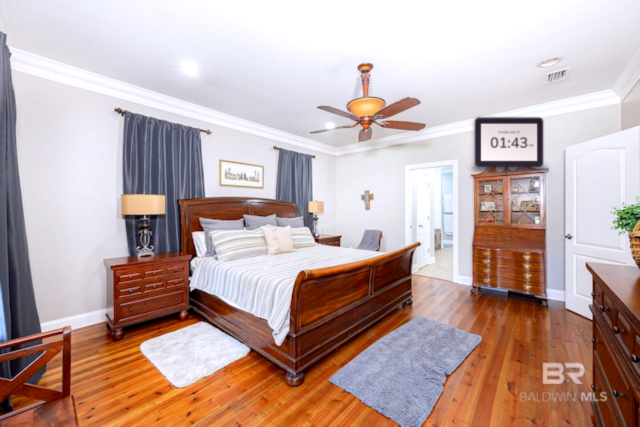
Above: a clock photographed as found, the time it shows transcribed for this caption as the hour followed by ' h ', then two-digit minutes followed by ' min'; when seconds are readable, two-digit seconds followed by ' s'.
1 h 43 min
